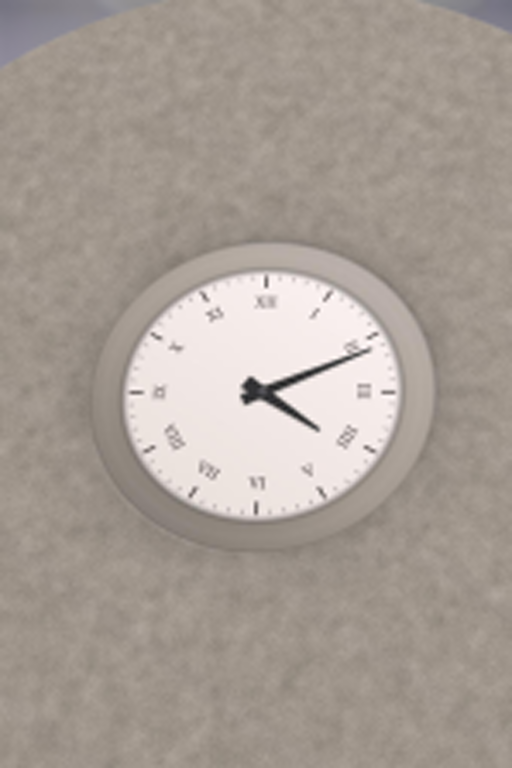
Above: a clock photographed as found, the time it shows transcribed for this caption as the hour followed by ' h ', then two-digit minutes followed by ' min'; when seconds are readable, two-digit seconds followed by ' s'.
4 h 11 min
